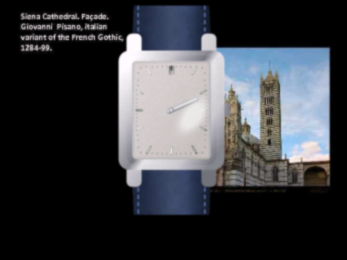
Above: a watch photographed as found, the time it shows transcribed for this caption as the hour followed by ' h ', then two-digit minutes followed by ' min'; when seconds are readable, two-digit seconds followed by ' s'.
2 h 11 min
